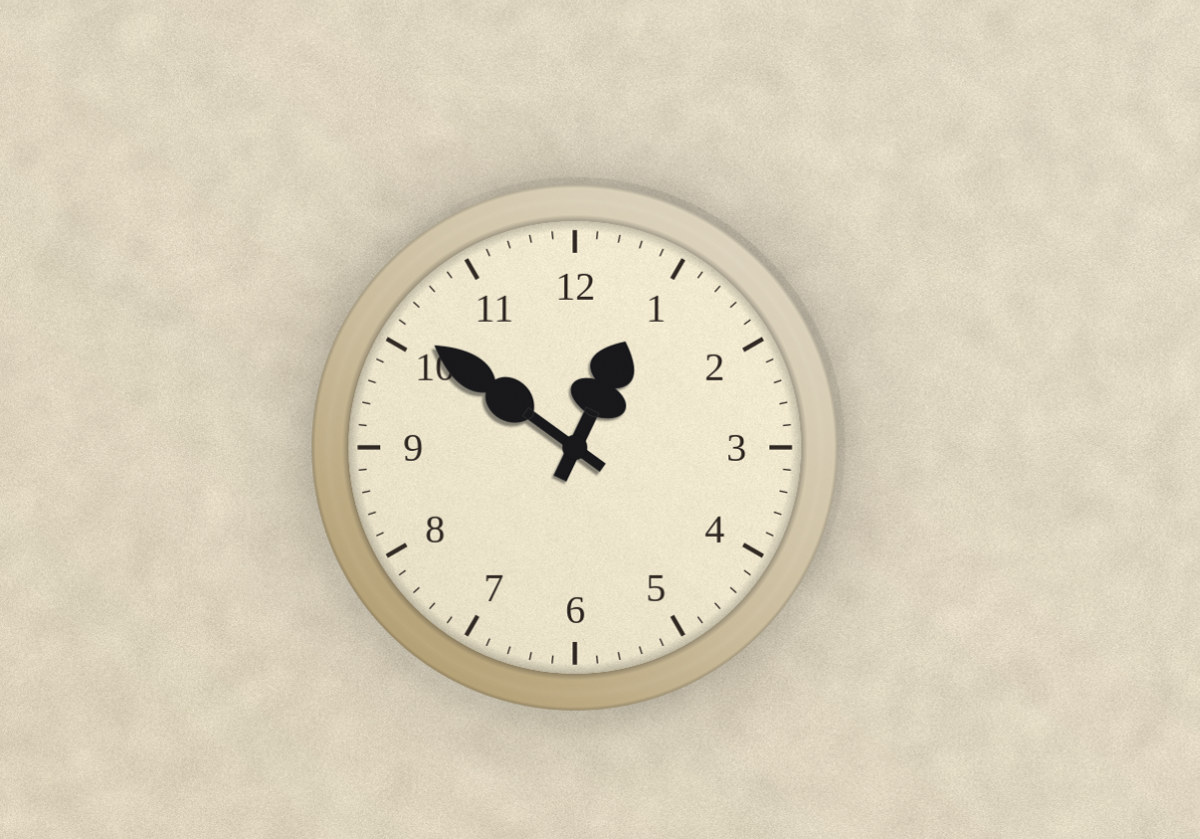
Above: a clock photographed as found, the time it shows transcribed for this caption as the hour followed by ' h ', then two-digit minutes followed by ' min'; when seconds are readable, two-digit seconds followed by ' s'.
12 h 51 min
